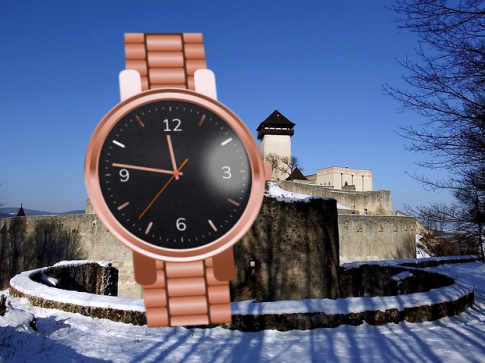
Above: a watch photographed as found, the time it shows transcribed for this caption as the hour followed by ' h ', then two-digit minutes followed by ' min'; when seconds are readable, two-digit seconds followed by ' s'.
11 h 46 min 37 s
